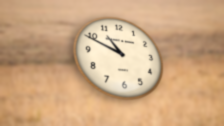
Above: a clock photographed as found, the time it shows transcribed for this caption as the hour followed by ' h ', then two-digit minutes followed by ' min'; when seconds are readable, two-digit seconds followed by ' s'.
10 h 49 min
